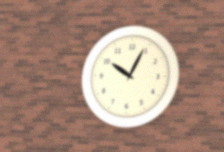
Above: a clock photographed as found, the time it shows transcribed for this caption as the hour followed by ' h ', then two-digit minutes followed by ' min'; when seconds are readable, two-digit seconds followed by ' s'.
10 h 04 min
